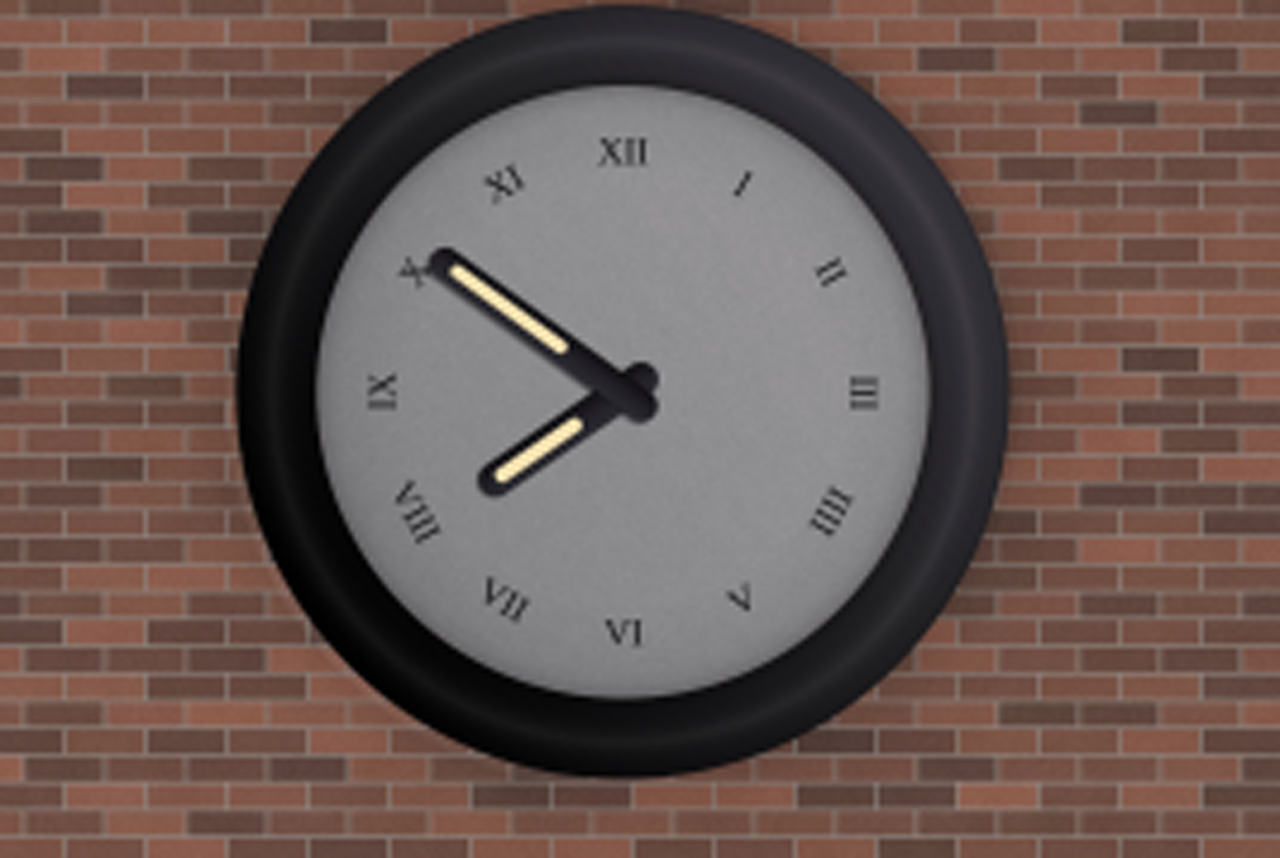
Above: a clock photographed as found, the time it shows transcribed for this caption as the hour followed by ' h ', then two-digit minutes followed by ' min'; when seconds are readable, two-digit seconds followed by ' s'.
7 h 51 min
